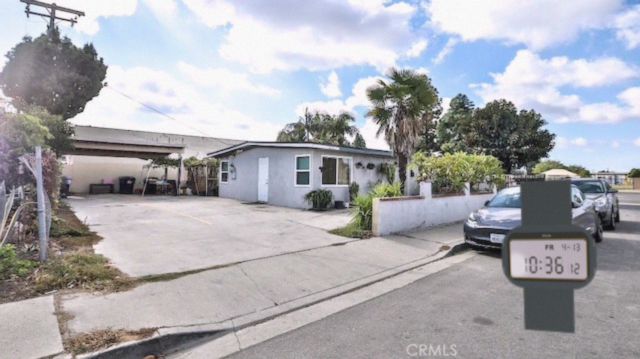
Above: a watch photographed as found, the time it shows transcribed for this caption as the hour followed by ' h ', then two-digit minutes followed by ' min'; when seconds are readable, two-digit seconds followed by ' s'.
10 h 36 min 12 s
